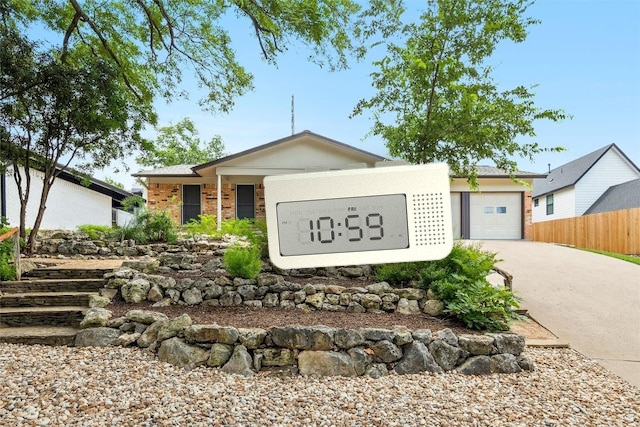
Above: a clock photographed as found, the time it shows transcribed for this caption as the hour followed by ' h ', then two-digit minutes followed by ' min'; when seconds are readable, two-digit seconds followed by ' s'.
10 h 59 min
